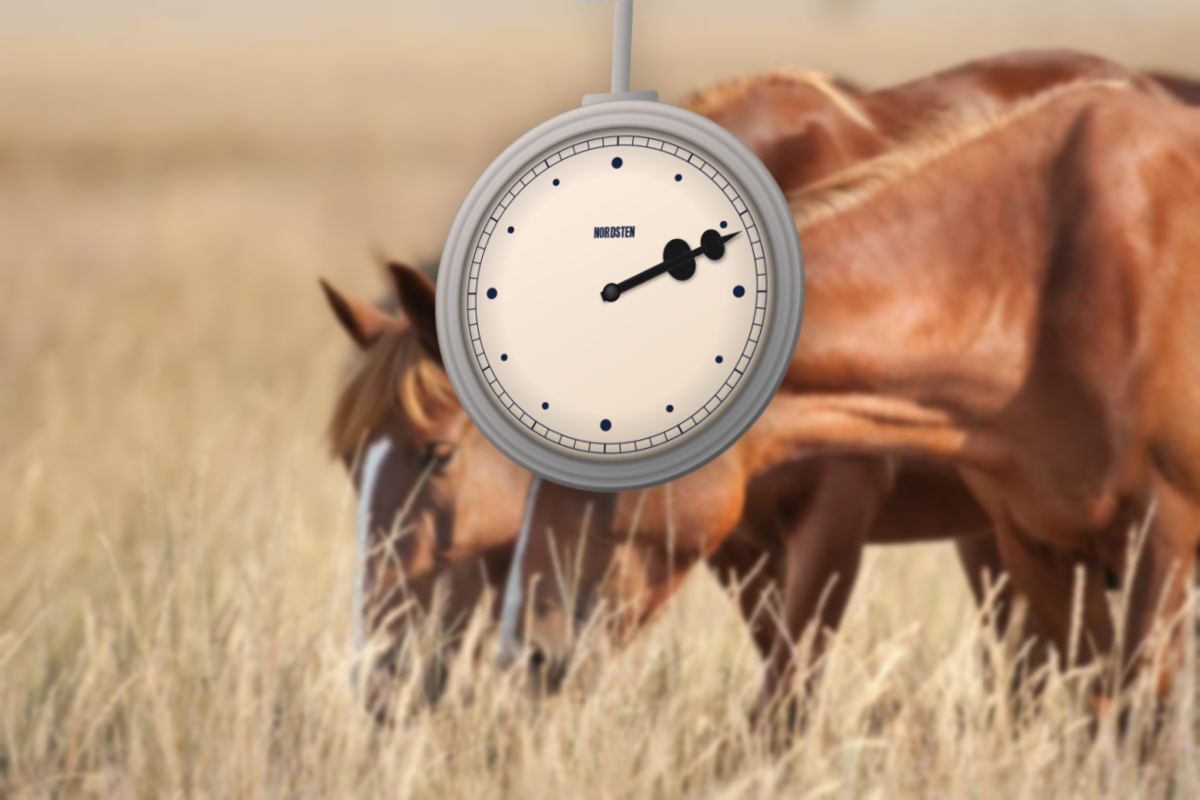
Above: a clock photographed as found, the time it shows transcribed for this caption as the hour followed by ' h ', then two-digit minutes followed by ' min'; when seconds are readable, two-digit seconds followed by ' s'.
2 h 11 min
